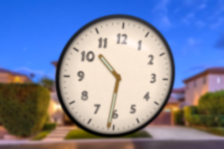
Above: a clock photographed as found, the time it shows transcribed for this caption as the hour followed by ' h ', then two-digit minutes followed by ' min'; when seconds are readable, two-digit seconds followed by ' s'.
10 h 31 min
